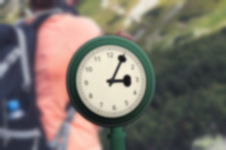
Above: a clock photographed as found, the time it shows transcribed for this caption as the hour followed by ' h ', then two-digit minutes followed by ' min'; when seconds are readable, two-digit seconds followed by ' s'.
3 h 05 min
